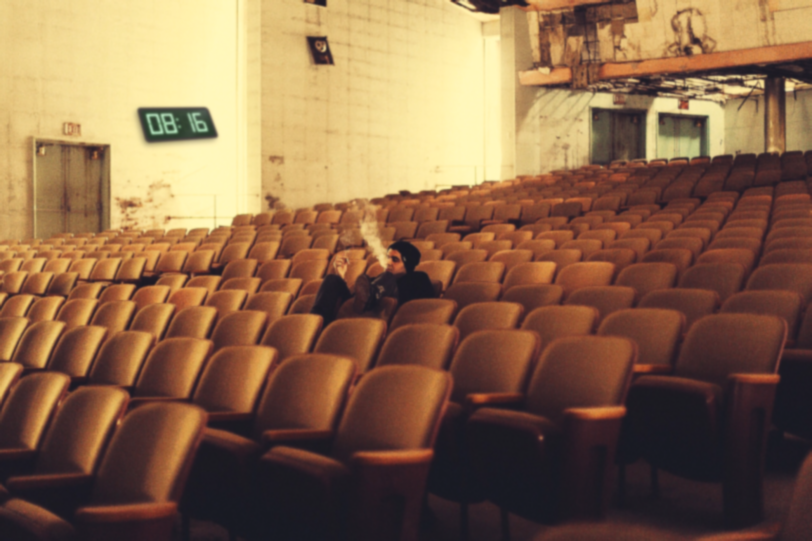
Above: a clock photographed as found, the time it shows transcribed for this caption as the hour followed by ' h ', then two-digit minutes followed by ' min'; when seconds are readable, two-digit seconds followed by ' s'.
8 h 16 min
